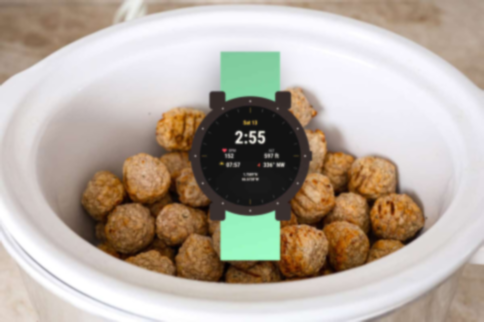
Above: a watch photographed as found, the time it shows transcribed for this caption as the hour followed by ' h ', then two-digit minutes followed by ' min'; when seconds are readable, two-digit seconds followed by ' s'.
2 h 55 min
